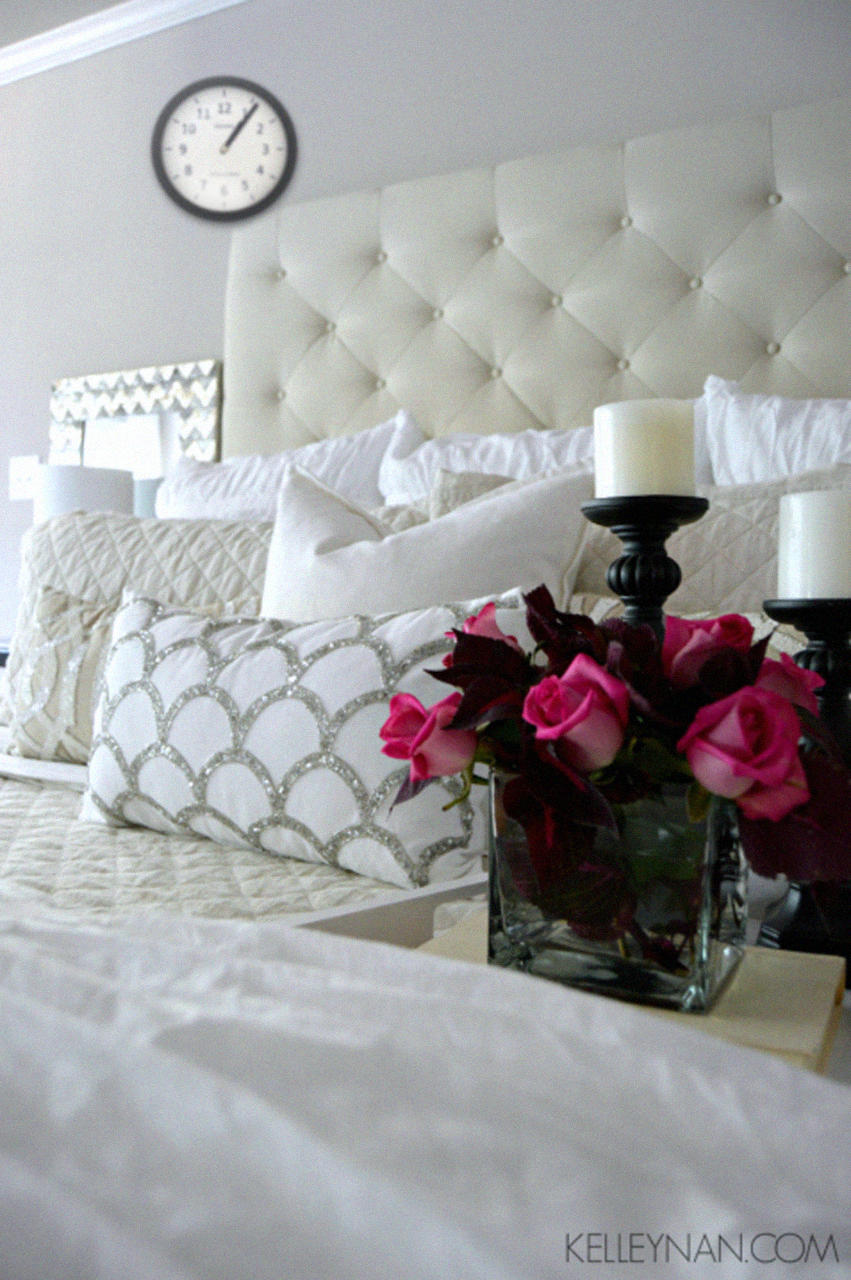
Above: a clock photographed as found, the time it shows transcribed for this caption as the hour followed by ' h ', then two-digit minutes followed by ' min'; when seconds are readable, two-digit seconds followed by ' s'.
1 h 06 min
